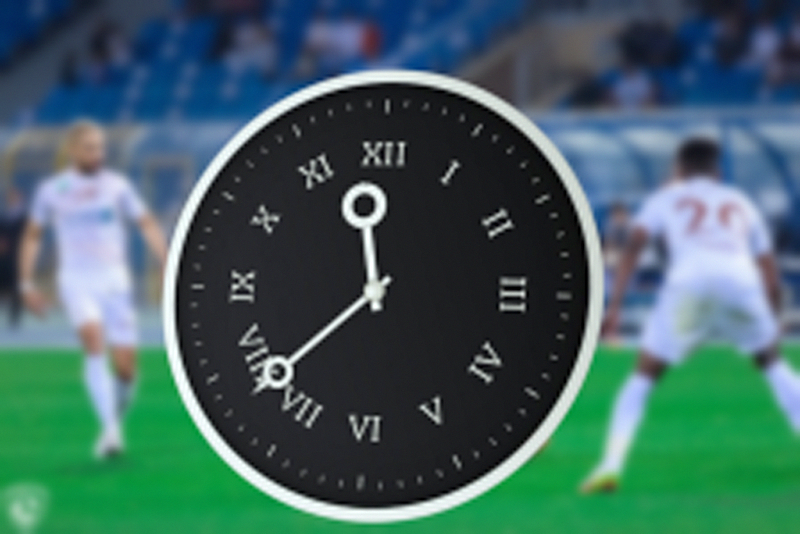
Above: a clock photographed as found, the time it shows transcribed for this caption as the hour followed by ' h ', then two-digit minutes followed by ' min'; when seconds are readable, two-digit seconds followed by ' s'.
11 h 38 min
